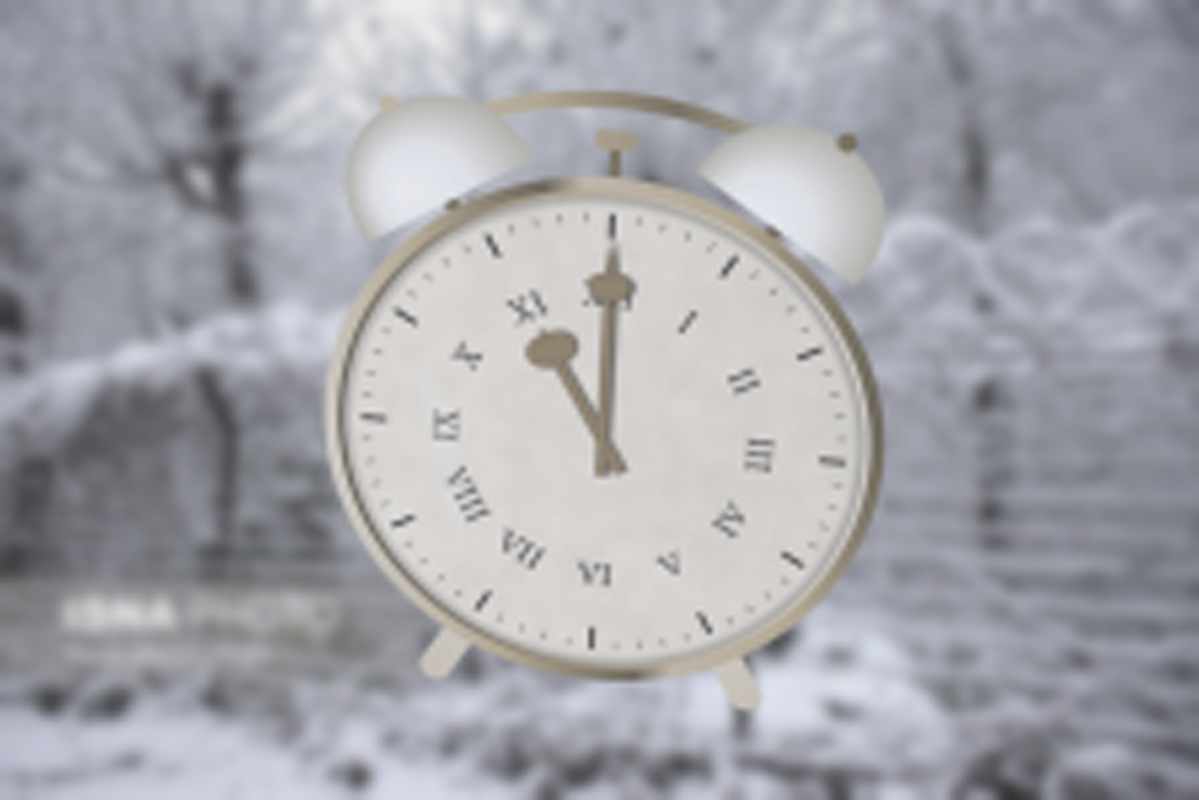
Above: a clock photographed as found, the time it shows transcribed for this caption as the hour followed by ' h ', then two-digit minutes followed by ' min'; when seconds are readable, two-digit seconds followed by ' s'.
11 h 00 min
